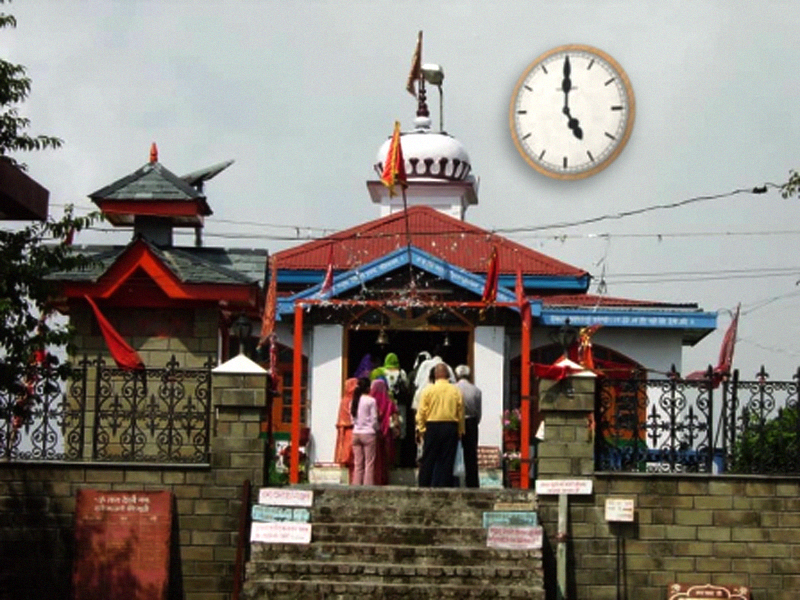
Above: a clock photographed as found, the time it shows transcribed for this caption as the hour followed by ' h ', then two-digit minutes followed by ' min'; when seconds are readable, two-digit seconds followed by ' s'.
5 h 00 min
